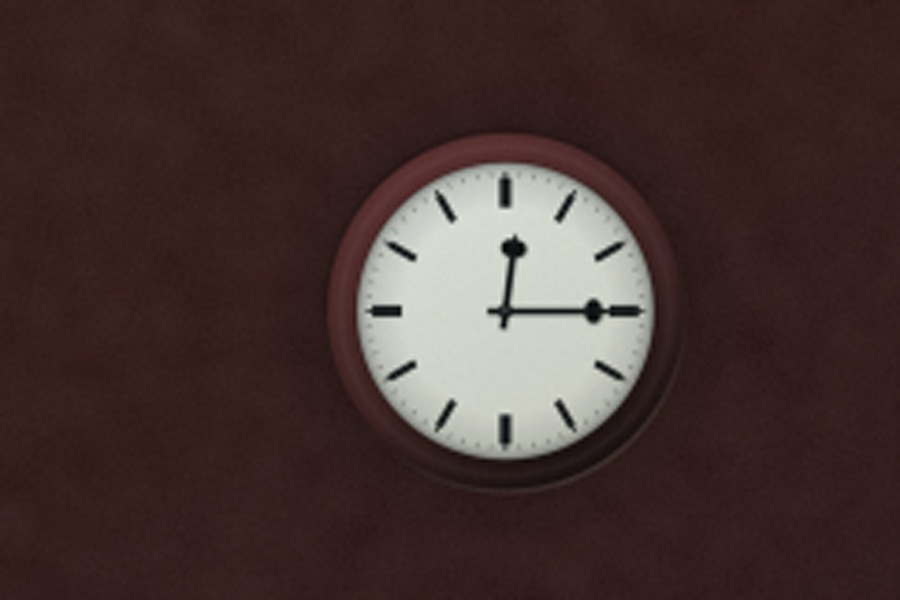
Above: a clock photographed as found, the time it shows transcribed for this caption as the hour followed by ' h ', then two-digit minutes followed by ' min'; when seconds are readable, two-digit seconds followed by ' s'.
12 h 15 min
